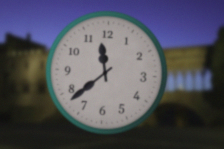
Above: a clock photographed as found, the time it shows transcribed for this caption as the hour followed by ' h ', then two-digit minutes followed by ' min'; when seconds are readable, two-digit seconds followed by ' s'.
11 h 38 min
